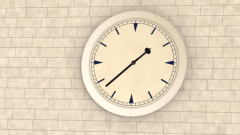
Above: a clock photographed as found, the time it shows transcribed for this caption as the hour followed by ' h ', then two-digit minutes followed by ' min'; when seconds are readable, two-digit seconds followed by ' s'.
1 h 38 min
